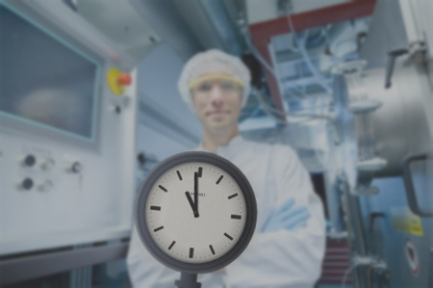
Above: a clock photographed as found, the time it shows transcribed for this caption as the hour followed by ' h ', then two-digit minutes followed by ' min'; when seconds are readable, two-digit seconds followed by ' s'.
10 h 59 min
